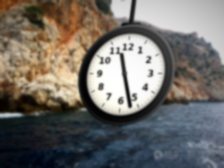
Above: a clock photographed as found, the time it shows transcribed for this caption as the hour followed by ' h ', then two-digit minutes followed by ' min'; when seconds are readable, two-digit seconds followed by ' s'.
11 h 27 min
